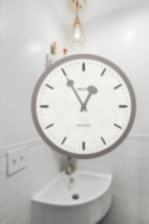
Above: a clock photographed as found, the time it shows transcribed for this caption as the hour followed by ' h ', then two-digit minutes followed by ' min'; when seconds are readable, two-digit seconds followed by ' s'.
12 h 55 min
